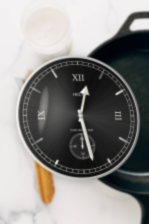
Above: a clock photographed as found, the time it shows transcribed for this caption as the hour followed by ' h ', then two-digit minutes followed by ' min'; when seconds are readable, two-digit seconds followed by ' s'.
12 h 28 min
